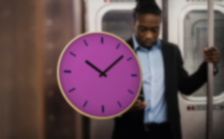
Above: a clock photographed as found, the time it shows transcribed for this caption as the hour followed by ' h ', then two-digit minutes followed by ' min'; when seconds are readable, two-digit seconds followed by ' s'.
10 h 08 min
